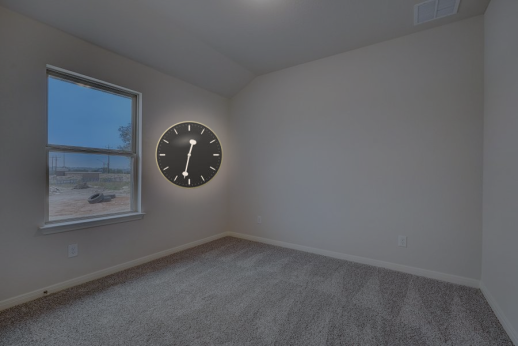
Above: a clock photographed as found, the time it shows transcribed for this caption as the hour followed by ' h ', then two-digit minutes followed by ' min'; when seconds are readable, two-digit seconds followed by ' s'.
12 h 32 min
